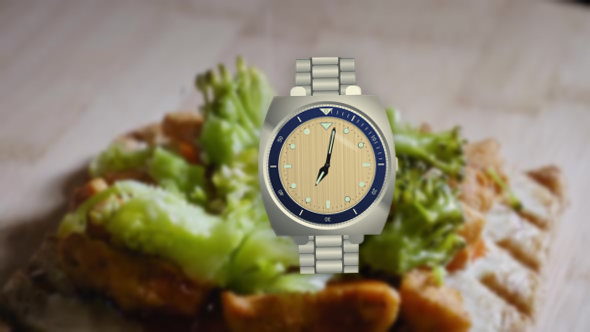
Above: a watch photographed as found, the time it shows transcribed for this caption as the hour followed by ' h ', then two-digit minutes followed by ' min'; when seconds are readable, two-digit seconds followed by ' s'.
7 h 02 min
